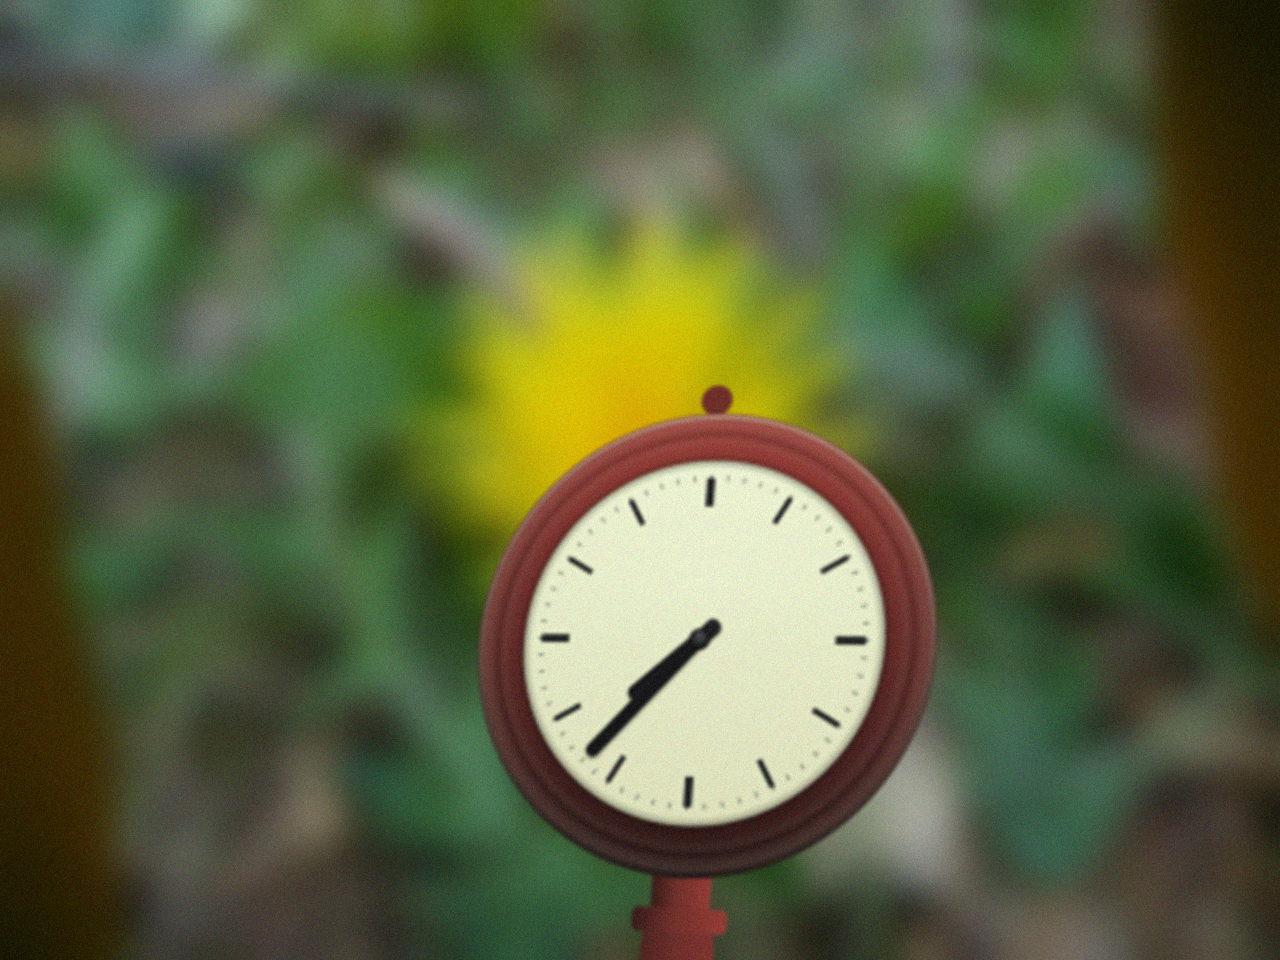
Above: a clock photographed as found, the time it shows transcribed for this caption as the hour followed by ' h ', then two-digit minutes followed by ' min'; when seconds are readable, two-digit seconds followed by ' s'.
7 h 37 min
